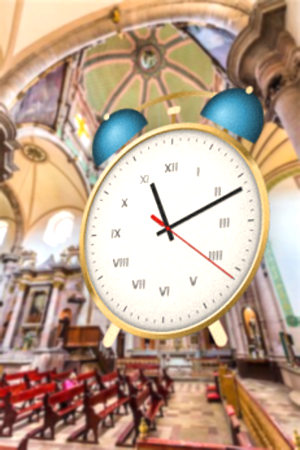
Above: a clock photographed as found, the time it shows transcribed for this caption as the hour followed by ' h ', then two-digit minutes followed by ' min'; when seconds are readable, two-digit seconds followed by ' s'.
11 h 11 min 21 s
